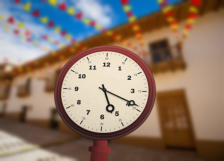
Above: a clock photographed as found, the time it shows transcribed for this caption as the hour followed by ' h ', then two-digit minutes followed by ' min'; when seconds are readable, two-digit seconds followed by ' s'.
5 h 19 min
